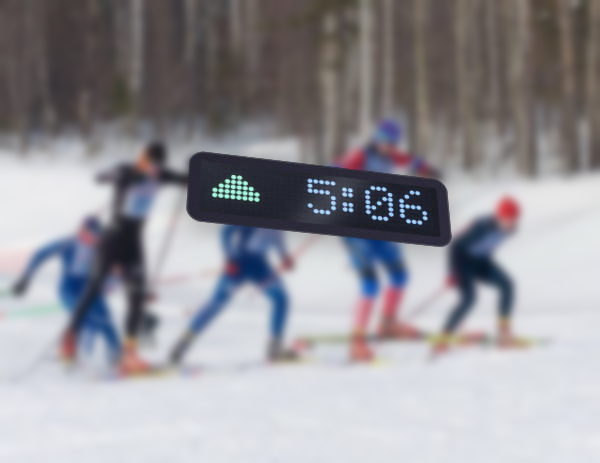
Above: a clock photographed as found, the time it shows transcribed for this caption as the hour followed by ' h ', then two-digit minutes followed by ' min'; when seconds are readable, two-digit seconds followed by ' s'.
5 h 06 min
